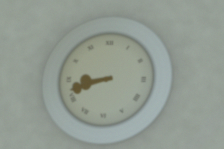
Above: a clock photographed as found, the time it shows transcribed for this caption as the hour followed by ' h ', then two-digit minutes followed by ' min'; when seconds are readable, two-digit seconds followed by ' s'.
8 h 42 min
